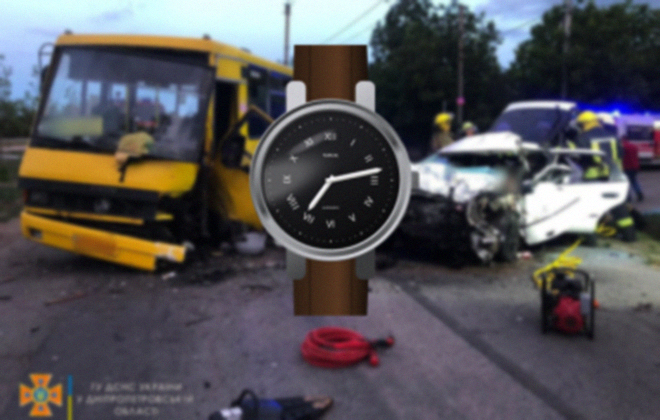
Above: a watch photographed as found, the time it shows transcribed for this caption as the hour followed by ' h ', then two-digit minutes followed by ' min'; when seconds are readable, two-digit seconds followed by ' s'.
7 h 13 min
